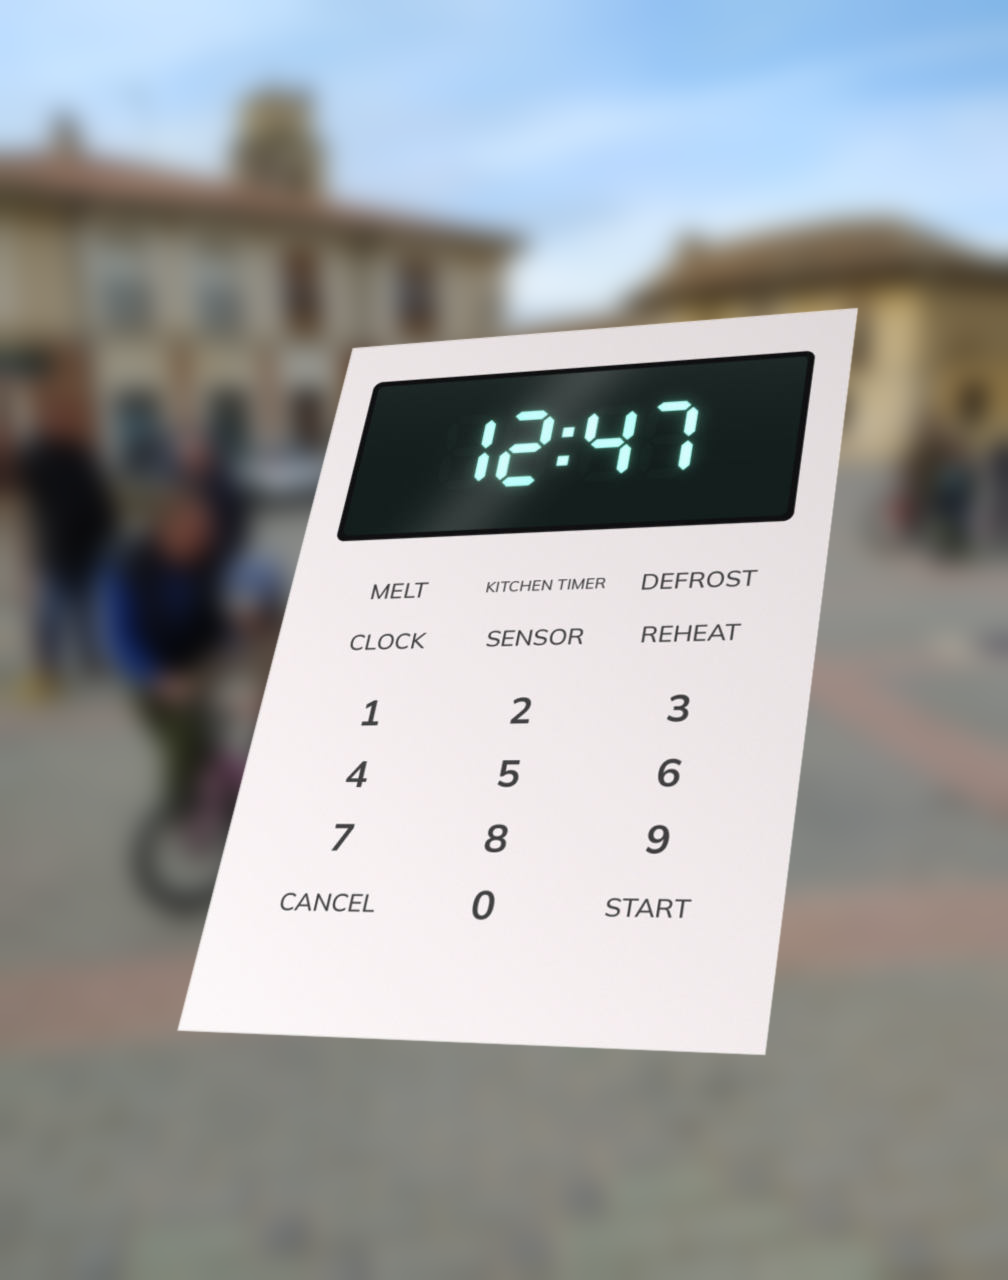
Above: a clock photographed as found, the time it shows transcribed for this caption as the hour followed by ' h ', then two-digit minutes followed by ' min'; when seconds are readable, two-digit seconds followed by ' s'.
12 h 47 min
